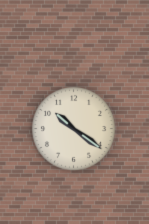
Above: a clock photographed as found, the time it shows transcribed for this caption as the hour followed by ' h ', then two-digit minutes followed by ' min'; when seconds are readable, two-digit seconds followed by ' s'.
10 h 21 min
